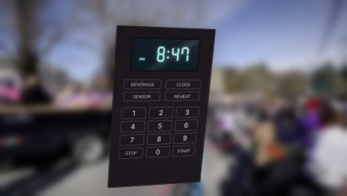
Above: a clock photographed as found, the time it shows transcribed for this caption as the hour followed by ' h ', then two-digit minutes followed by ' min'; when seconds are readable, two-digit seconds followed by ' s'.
8 h 47 min
